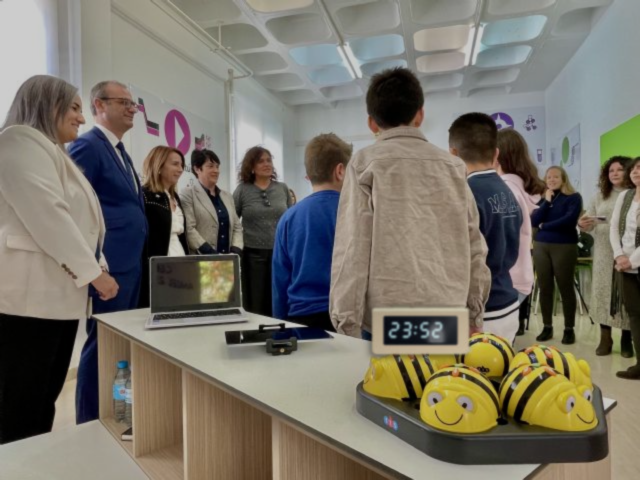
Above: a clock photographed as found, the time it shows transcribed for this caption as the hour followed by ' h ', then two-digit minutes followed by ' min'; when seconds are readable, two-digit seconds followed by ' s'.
23 h 52 min
